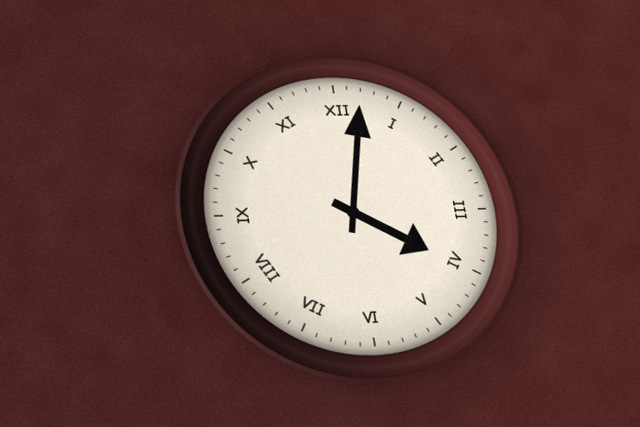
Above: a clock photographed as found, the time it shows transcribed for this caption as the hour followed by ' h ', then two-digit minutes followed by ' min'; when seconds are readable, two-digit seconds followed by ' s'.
4 h 02 min
